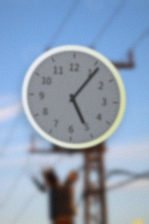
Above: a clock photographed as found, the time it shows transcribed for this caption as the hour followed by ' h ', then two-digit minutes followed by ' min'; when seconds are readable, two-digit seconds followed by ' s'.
5 h 06 min
